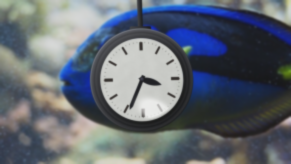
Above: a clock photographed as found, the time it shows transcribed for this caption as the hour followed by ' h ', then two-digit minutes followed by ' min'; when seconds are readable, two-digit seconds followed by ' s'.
3 h 34 min
